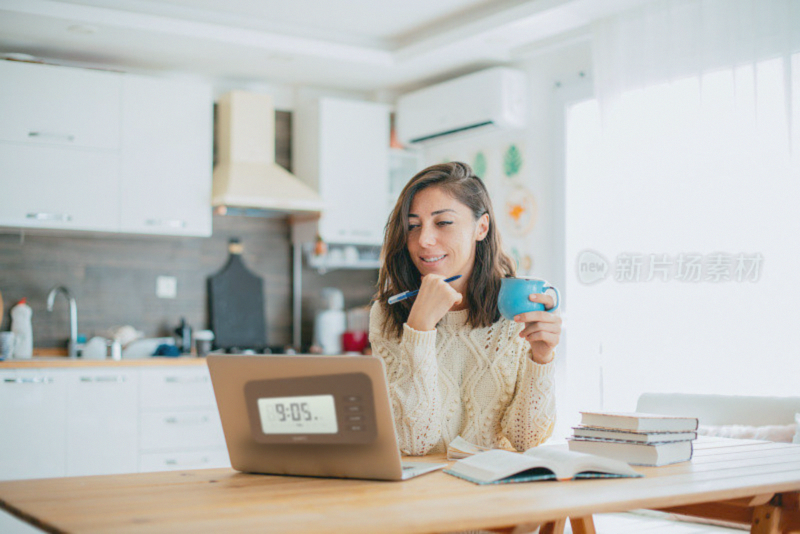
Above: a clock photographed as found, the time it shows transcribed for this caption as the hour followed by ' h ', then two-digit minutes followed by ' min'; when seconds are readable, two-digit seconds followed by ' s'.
9 h 05 min
